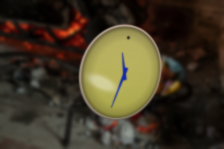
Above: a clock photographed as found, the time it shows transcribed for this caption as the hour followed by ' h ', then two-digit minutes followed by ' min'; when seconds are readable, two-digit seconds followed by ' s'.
11 h 33 min
